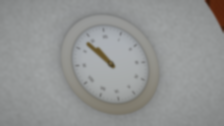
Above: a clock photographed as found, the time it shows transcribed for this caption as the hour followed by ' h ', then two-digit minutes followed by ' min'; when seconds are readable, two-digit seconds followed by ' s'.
10 h 53 min
